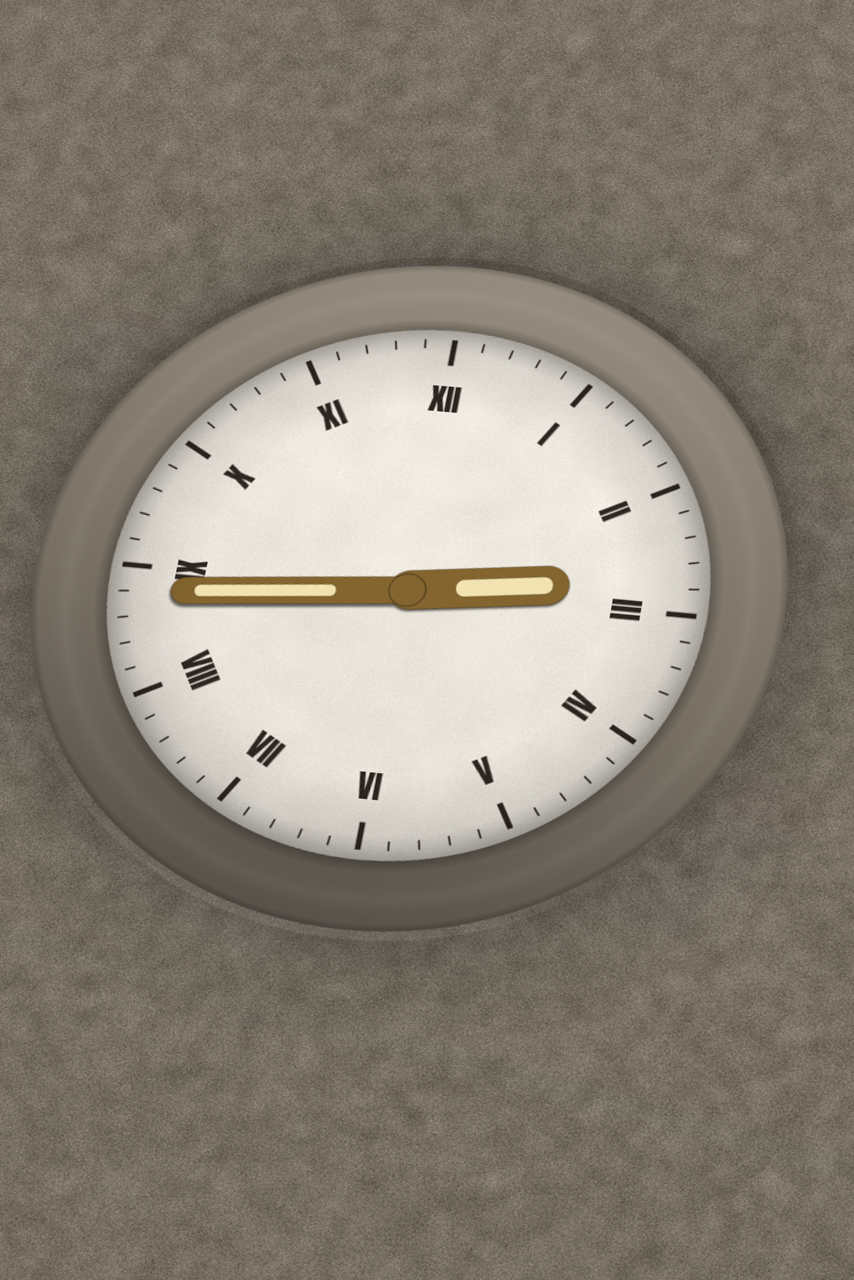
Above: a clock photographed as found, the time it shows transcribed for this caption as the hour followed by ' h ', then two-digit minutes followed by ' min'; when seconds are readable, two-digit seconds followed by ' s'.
2 h 44 min
